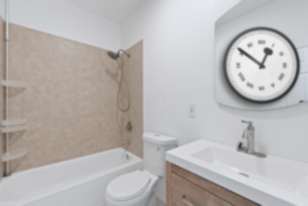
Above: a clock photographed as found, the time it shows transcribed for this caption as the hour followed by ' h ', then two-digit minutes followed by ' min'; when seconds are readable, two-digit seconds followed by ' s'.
12 h 51 min
